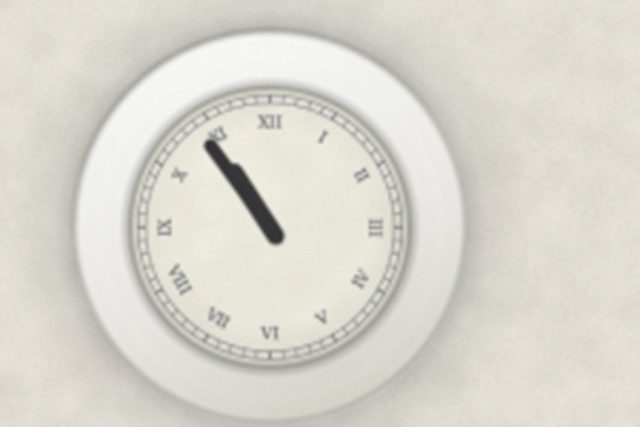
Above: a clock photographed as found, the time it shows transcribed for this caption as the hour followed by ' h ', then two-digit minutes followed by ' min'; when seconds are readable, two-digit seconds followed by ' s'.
10 h 54 min
